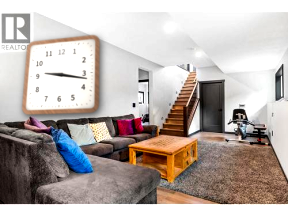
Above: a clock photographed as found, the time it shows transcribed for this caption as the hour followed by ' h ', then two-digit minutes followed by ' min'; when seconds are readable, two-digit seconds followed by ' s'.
9 h 17 min
